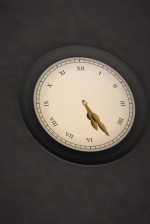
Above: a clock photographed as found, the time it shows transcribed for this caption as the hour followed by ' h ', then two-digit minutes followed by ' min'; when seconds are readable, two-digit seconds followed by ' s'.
5 h 25 min
